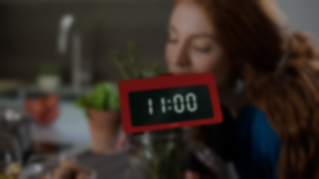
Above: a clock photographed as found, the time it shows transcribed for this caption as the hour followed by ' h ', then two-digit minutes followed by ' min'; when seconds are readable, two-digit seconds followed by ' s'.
11 h 00 min
